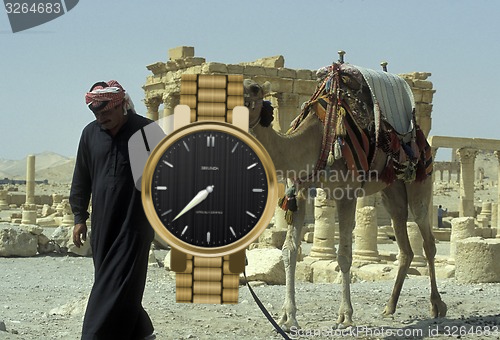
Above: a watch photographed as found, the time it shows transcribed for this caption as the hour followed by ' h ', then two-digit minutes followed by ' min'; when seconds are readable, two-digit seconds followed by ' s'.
7 h 38 min
